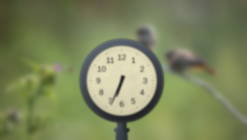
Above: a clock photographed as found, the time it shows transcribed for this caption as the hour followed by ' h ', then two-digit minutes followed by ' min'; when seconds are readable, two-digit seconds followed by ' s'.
6 h 34 min
